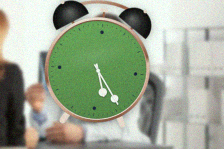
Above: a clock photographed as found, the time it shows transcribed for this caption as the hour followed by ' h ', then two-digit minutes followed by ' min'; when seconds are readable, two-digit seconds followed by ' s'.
5 h 24 min
